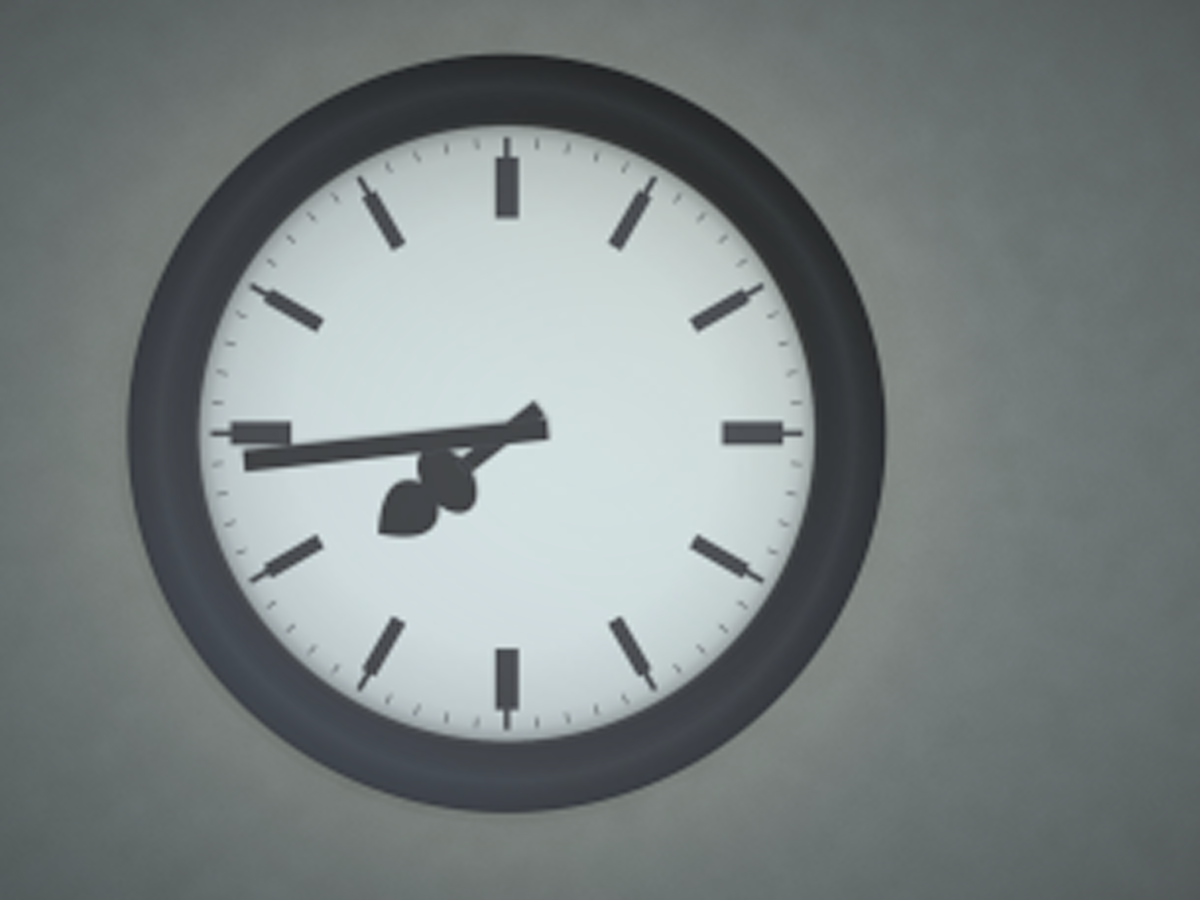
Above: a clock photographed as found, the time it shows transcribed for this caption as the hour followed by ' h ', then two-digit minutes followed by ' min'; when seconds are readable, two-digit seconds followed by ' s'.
7 h 44 min
